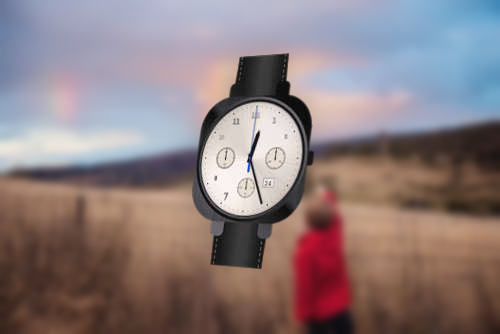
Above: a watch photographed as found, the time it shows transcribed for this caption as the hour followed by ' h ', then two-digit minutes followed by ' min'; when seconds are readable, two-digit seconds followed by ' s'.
12 h 26 min
